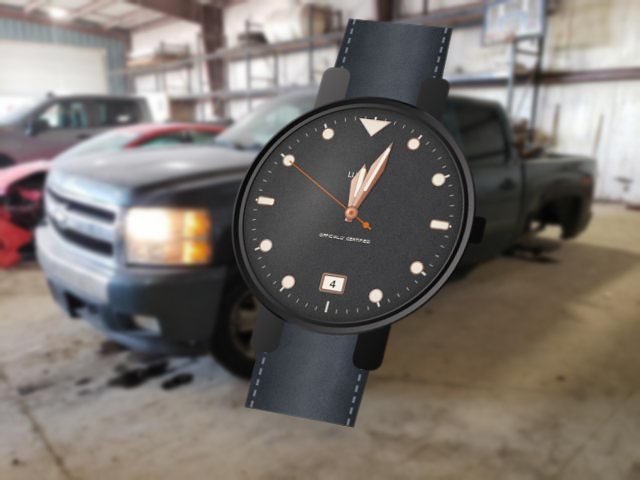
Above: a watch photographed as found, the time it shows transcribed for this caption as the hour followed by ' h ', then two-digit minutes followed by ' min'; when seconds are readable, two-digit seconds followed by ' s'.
12 h 02 min 50 s
